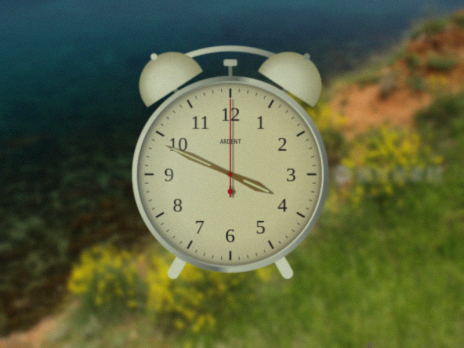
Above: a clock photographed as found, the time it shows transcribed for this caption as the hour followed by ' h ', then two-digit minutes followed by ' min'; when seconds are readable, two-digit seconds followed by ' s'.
3 h 49 min 00 s
